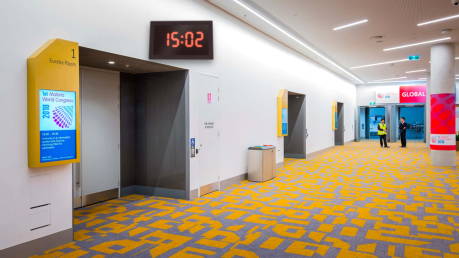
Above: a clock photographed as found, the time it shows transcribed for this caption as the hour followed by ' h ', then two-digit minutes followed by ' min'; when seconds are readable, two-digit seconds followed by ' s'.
15 h 02 min
